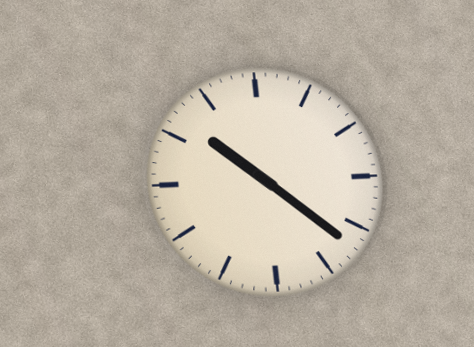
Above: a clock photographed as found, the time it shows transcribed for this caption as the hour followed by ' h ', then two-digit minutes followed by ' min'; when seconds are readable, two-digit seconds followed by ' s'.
10 h 22 min
